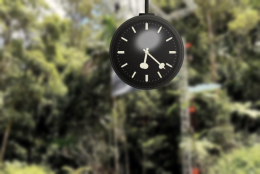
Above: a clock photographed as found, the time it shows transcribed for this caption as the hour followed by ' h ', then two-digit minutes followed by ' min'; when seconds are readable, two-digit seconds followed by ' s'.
6 h 22 min
